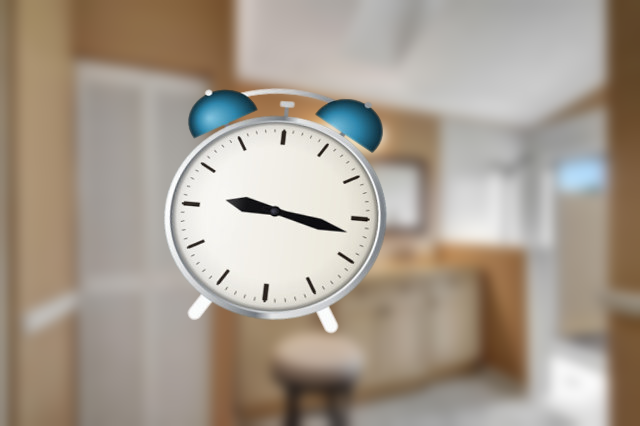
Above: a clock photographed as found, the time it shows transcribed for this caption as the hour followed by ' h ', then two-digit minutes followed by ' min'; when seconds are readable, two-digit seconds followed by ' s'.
9 h 17 min
